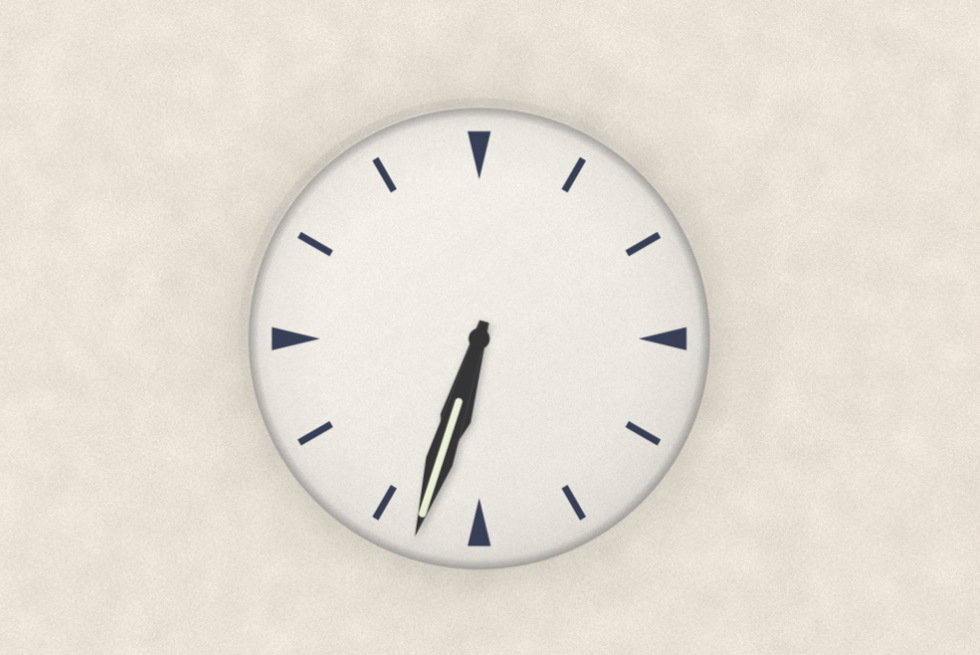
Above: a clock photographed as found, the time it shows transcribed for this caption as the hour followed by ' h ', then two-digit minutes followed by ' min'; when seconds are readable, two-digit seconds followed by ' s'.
6 h 33 min
